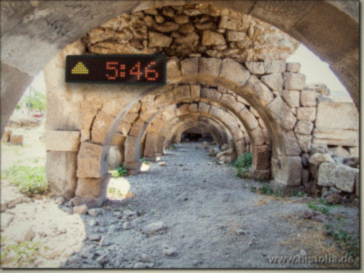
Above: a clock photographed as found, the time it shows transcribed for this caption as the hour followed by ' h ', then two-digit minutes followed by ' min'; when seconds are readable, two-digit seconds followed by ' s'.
5 h 46 min
